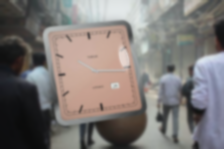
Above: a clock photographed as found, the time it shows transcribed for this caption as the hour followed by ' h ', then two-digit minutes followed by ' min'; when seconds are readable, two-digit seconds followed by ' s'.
10 h 16 min
